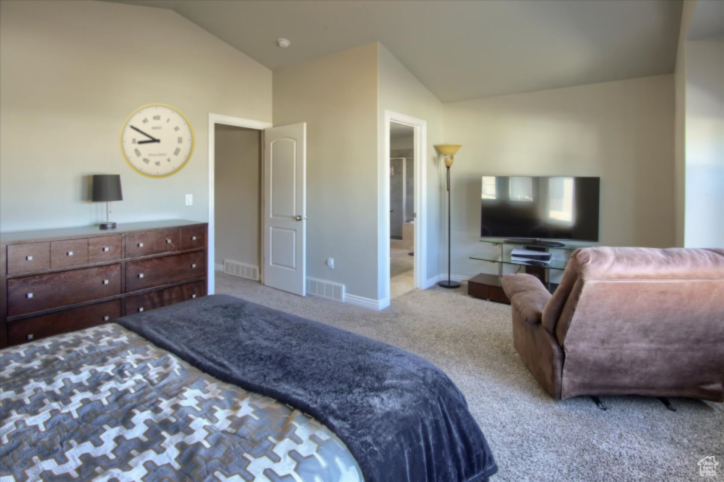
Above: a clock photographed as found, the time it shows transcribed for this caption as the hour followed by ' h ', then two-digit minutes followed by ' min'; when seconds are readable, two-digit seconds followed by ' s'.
8 h 50 min
